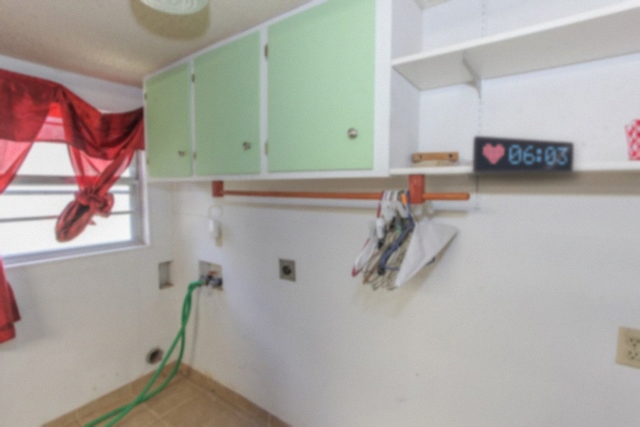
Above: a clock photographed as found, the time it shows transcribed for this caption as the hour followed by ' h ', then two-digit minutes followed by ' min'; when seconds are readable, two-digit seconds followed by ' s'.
6 h 03 min
